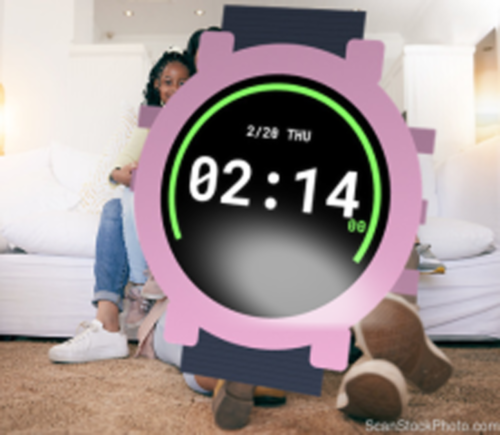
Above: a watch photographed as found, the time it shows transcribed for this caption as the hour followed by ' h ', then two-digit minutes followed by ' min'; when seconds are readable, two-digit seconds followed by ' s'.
2 h 14 min
